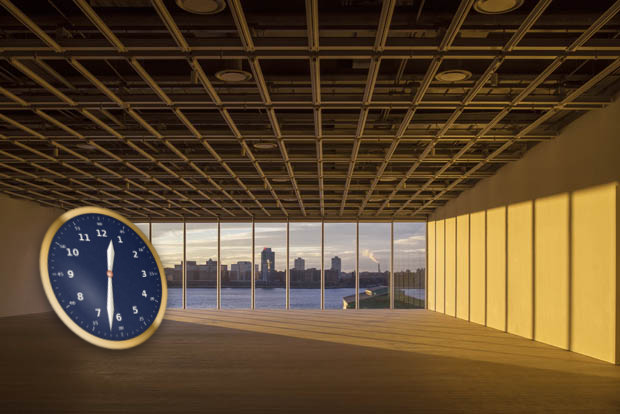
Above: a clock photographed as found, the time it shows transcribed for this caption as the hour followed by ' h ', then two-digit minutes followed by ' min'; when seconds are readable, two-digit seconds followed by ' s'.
12 h 32 min
